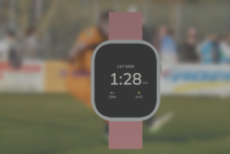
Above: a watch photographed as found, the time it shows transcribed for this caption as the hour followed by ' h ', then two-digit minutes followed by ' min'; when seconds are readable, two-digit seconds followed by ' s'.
1 h 28 min
